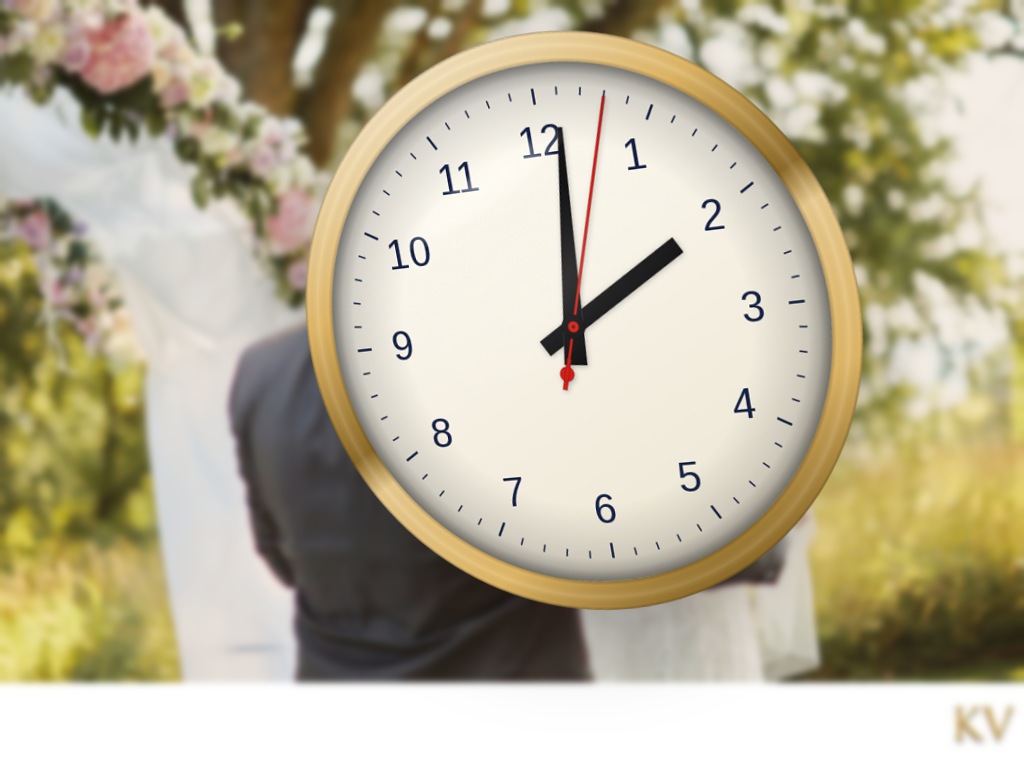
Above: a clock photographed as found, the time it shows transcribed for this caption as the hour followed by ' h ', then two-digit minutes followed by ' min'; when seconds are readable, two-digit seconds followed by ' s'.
2 h 01 min 03 s
